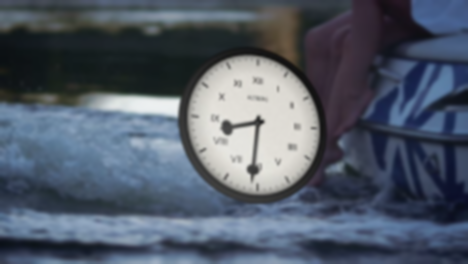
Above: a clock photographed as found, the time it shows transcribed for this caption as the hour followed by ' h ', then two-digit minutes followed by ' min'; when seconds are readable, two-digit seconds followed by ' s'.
8 h 31 min
